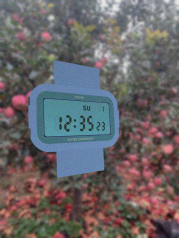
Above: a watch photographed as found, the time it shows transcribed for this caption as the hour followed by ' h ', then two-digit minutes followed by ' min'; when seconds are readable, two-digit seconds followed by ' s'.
12 h 35 min 23 s
